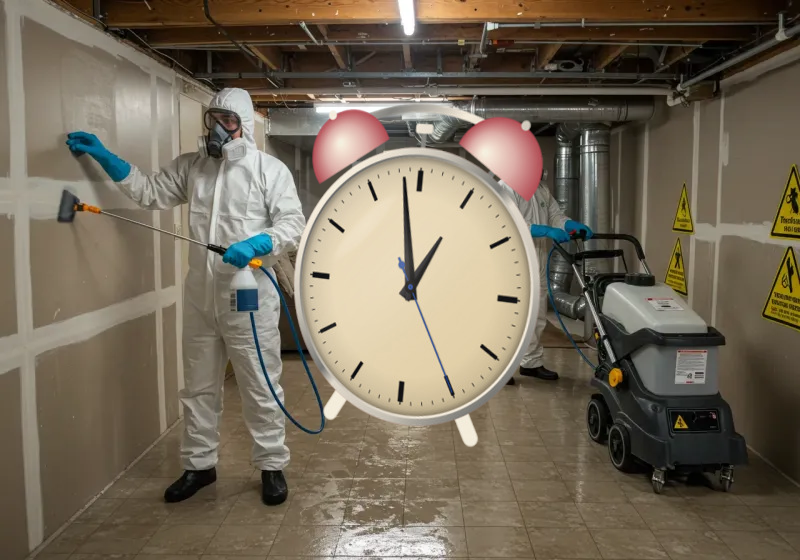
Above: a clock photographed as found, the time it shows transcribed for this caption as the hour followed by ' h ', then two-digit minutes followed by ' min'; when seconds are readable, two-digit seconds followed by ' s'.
12 h 58 min 25 s
